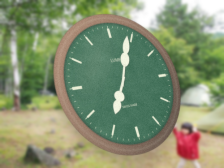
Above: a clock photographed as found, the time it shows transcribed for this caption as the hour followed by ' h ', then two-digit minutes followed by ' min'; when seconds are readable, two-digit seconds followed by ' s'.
7 h 04 min
